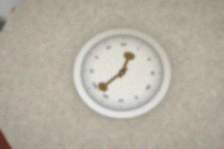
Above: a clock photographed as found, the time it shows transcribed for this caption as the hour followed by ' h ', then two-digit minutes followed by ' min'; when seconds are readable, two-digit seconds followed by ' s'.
12 h 38 min
